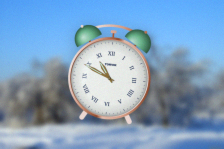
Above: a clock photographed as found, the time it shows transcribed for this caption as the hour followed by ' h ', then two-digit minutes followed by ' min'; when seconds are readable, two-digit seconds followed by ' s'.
10 h 49 min
